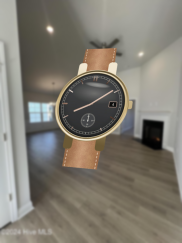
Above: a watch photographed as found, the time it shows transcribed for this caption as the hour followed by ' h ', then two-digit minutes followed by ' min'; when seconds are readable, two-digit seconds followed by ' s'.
8 h 09 min
